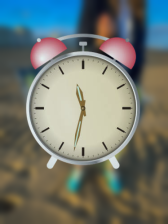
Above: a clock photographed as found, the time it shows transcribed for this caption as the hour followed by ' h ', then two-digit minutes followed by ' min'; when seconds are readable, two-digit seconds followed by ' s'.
11 h 32 min
